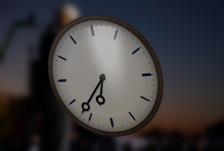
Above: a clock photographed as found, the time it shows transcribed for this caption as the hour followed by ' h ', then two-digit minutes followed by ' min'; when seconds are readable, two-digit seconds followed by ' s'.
6 h 37 min
